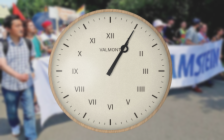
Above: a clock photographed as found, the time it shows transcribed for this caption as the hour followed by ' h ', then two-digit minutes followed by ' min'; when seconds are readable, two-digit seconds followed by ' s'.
1 h 05 min
